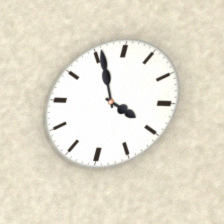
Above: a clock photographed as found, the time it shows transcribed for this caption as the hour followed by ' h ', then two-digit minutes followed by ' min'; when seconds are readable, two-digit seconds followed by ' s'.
3 h 56 min
